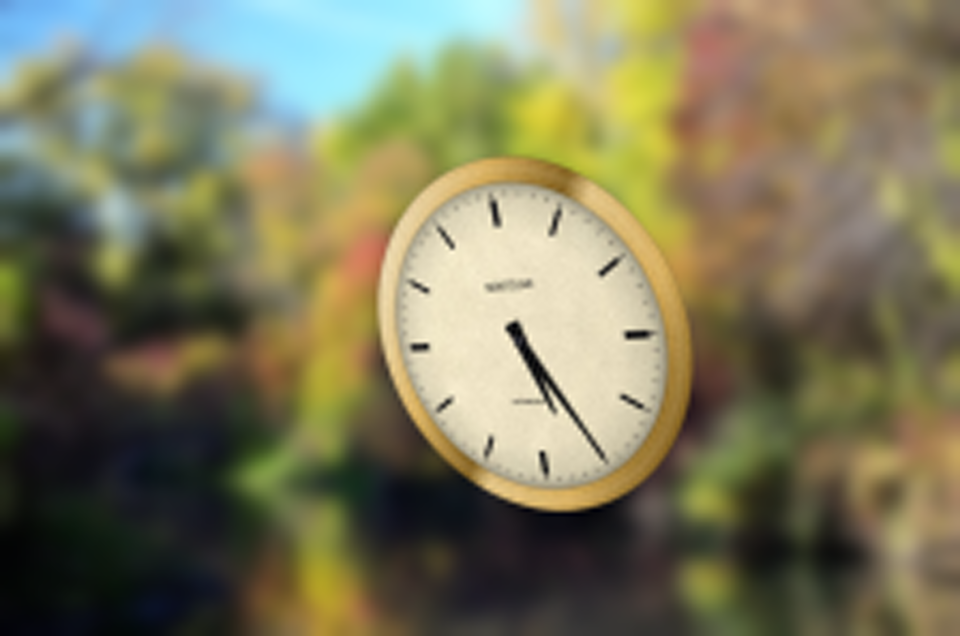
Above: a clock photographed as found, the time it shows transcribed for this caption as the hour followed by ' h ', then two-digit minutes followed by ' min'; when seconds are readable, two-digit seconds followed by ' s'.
5 h 25 min
